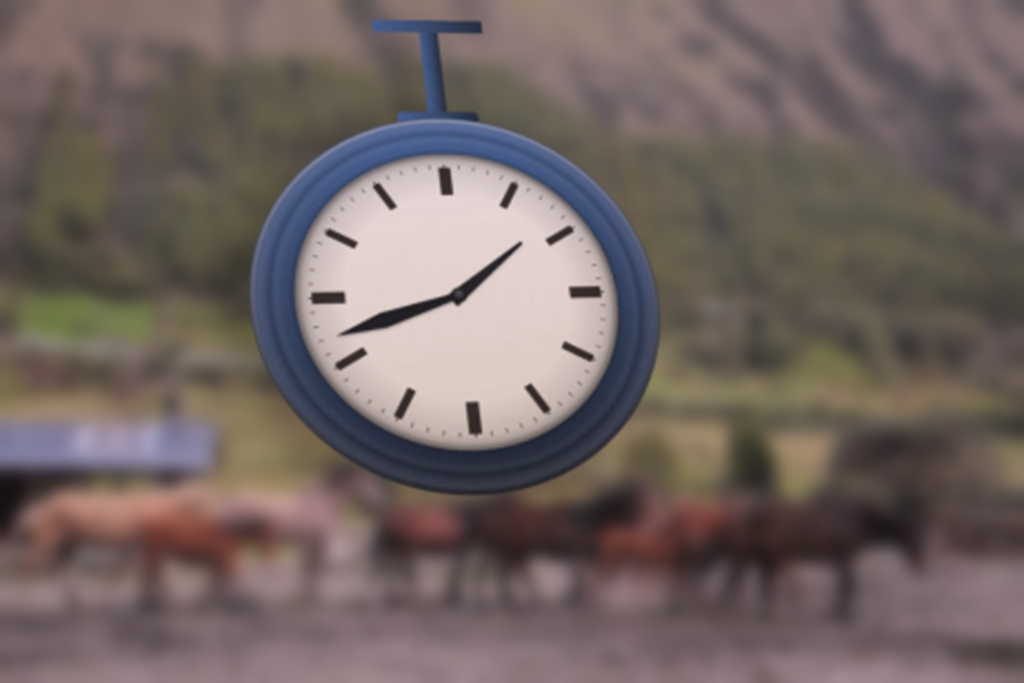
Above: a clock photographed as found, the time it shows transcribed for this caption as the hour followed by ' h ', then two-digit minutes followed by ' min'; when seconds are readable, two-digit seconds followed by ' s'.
1 h 42 min
